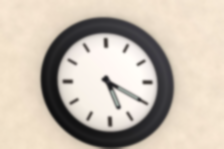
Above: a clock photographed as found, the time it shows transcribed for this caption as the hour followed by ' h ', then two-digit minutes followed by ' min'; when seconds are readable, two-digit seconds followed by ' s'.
5 h 20 min
